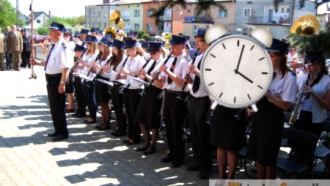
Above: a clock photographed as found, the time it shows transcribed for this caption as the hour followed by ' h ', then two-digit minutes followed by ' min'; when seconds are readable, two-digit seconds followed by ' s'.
4 h 02 min
